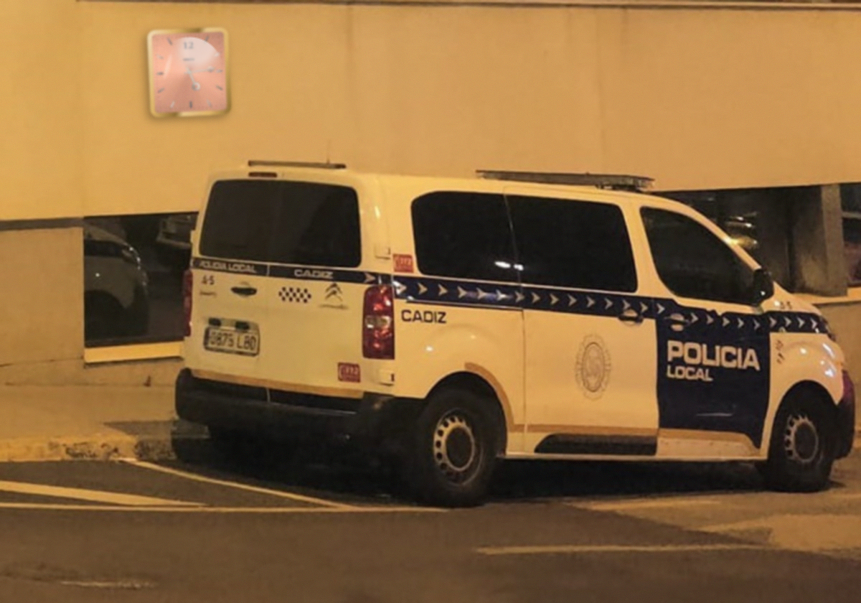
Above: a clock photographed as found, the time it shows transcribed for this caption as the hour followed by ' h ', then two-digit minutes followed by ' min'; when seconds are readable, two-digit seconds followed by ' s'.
5 h 14 min
